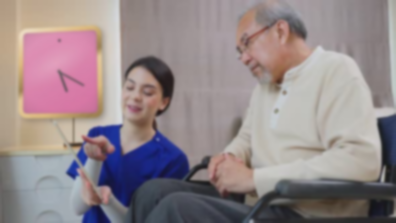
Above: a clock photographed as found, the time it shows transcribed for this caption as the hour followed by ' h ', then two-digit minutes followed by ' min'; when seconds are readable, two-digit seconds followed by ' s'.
5 h 20 min
